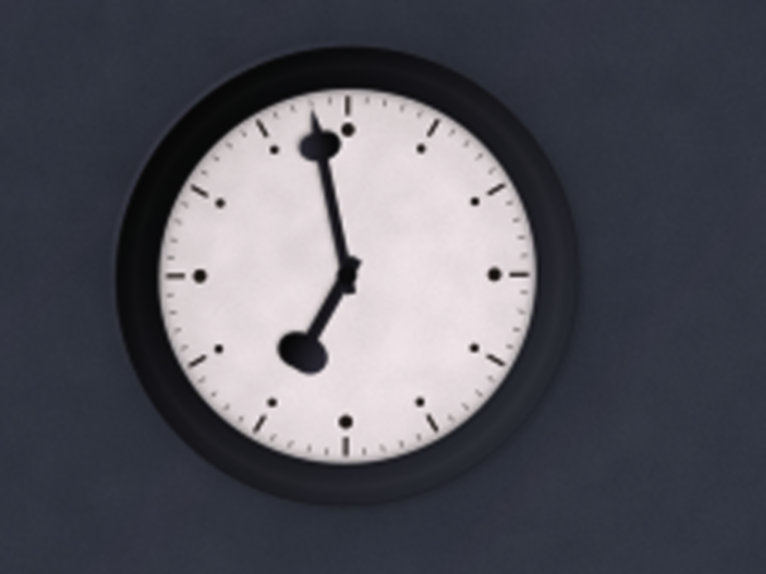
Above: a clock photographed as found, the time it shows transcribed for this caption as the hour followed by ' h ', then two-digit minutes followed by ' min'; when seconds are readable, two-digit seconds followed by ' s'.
6 h 58 min
